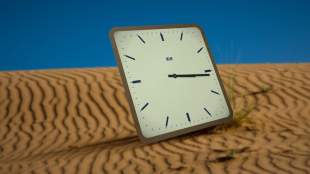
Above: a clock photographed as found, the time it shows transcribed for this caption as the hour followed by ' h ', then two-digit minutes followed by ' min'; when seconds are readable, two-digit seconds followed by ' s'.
3 h 16 min
